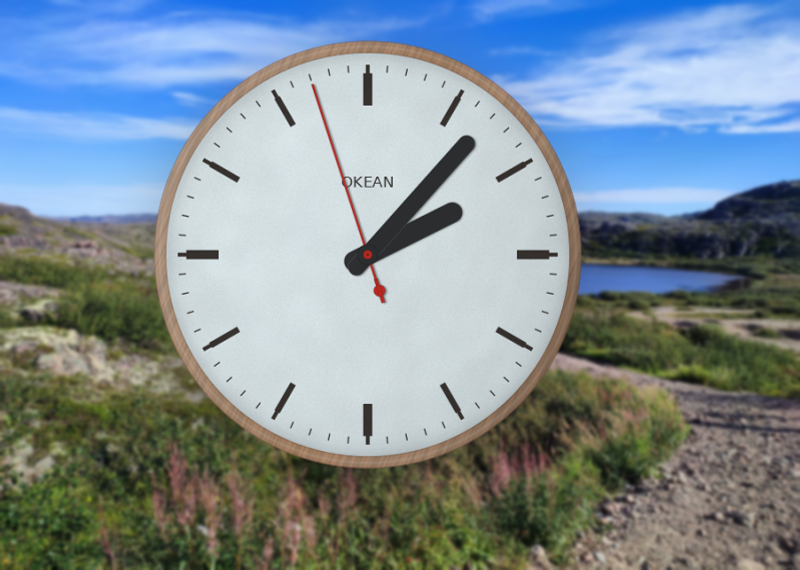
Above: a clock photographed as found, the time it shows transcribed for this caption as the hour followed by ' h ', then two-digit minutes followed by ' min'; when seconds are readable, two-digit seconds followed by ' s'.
2 h 06 min 57 s
